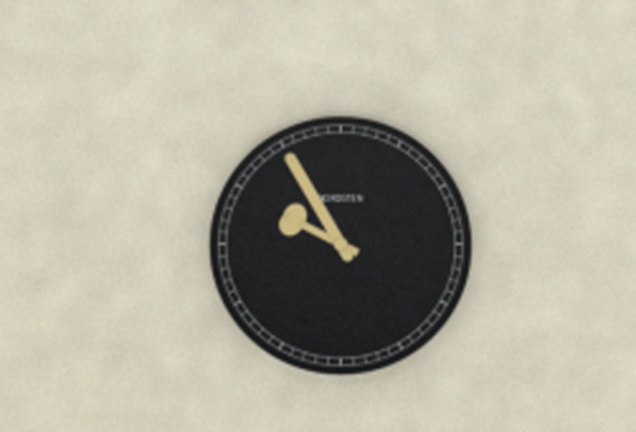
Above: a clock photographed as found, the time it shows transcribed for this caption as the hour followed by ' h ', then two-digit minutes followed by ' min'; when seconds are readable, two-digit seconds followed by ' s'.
9 h 55 min
